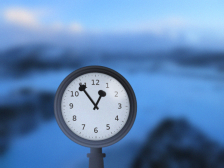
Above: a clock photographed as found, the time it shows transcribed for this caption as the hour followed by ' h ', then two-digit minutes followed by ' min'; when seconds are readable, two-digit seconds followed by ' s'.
12 h 54 min
